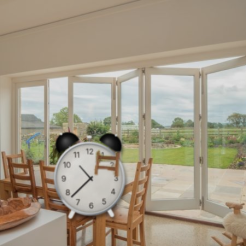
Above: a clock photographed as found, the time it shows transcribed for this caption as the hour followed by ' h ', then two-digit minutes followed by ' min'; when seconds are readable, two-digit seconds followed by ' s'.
10 h 38 min
